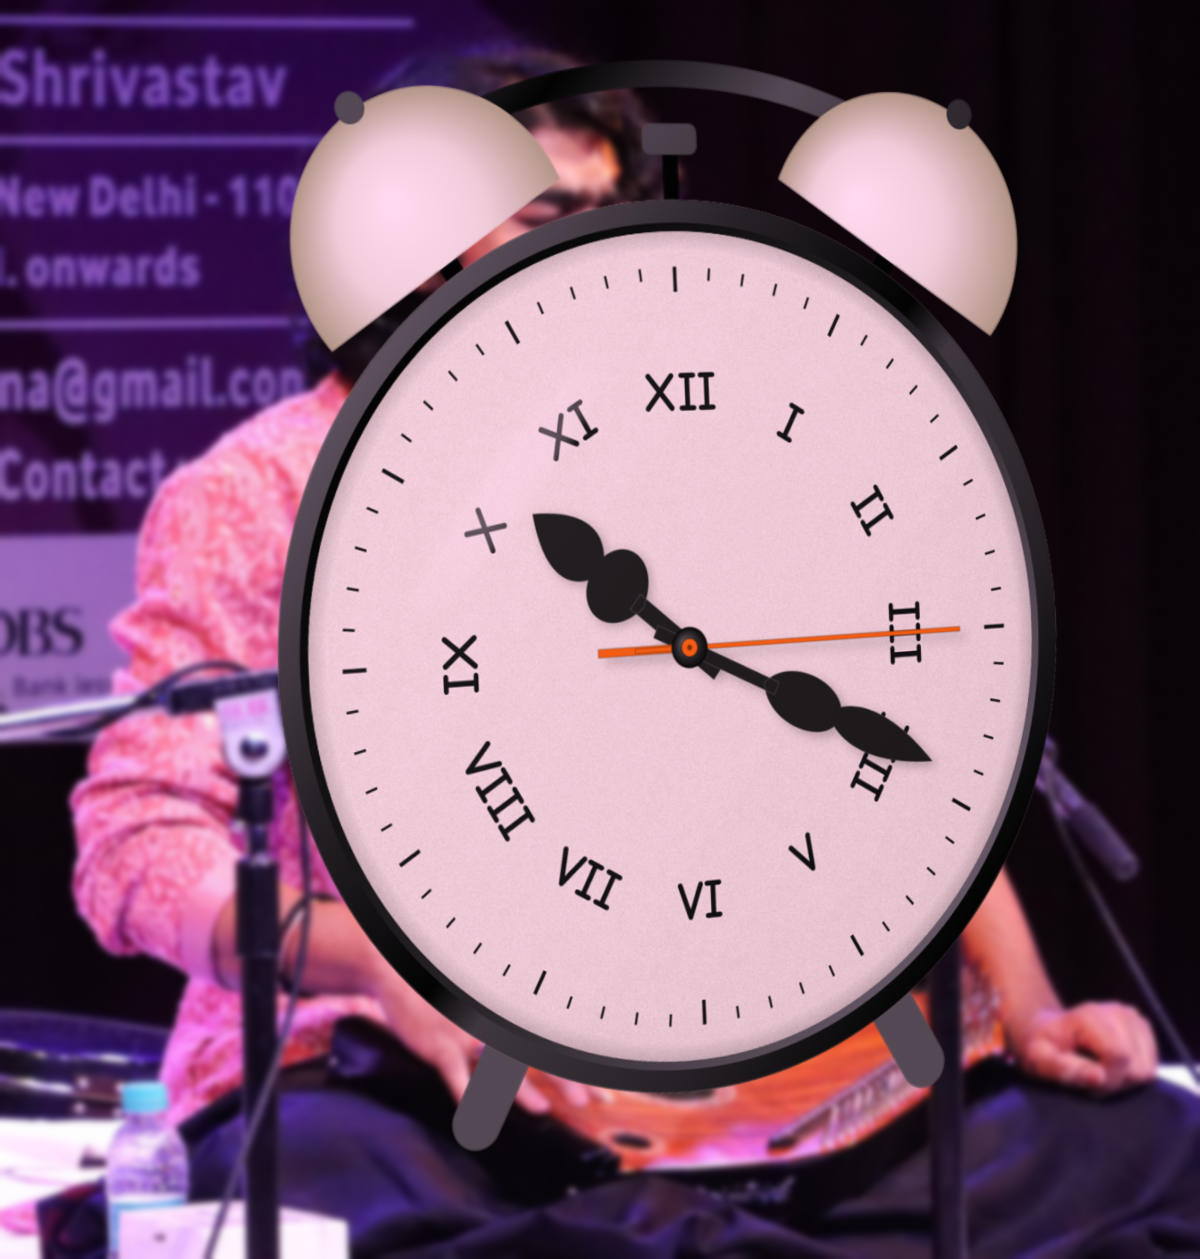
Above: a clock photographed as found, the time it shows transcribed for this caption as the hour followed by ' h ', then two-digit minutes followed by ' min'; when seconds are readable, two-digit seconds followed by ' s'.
10 h 19 min 15 s
